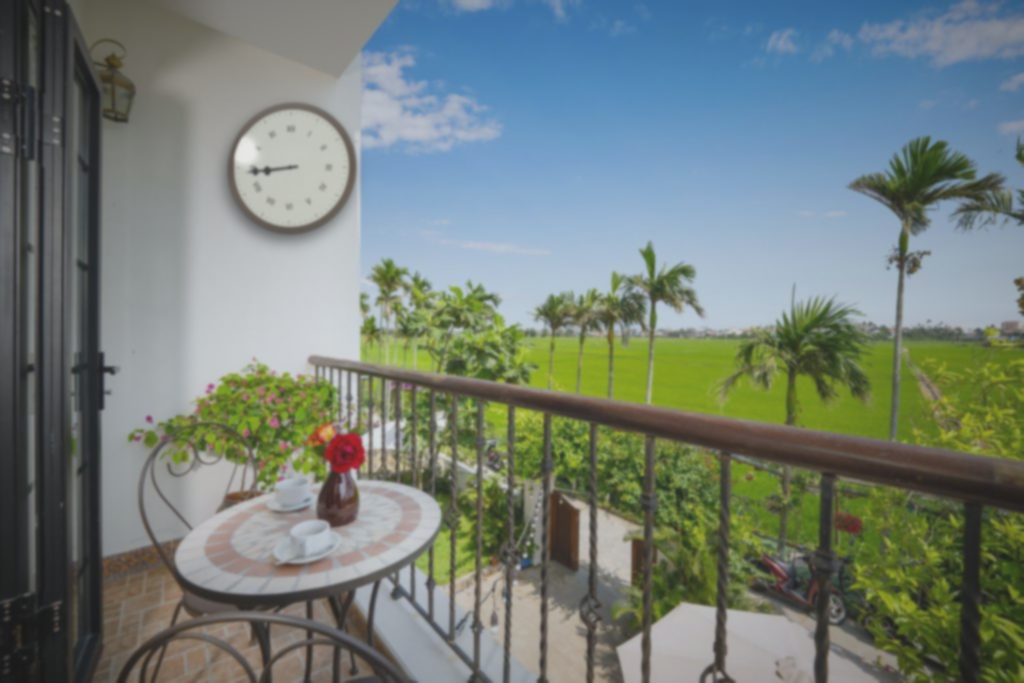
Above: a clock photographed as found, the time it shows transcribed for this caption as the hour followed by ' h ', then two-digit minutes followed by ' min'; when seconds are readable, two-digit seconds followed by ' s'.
8 h 44 min
